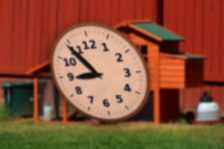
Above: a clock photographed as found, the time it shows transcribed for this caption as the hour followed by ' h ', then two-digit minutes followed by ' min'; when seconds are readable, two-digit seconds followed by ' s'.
8 h 54 min
